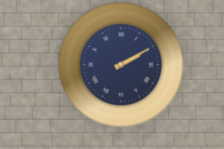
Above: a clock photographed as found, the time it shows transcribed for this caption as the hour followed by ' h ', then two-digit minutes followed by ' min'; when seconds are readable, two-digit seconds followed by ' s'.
2 h 10 min
